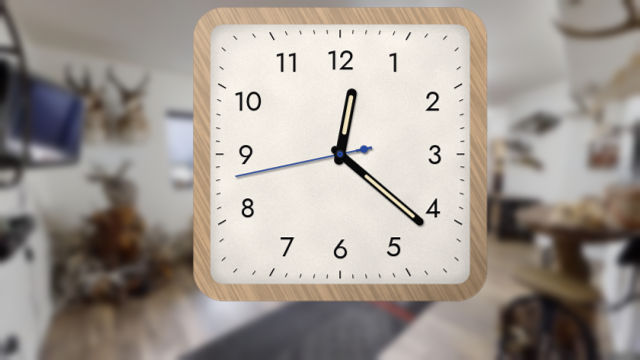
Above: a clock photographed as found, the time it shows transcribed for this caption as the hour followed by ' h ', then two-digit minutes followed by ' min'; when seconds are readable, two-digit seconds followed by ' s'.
12 h 21 min 43 s
